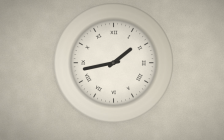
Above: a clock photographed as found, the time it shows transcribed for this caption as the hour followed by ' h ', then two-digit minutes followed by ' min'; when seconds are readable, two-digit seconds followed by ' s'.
1 h 43 min
